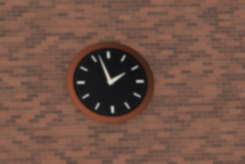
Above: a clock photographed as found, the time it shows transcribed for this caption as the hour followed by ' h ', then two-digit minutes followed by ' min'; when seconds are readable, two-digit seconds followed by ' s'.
1 h 57 min
